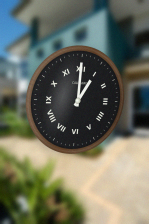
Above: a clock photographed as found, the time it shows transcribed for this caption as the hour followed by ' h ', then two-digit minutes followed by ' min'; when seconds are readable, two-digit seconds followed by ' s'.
1 h 00 min
